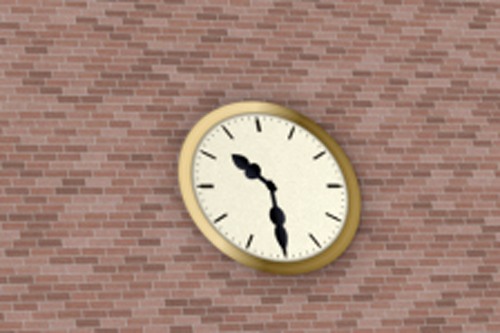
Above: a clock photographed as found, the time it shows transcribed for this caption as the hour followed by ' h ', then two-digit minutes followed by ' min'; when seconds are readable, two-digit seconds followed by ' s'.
10 h 30 min
